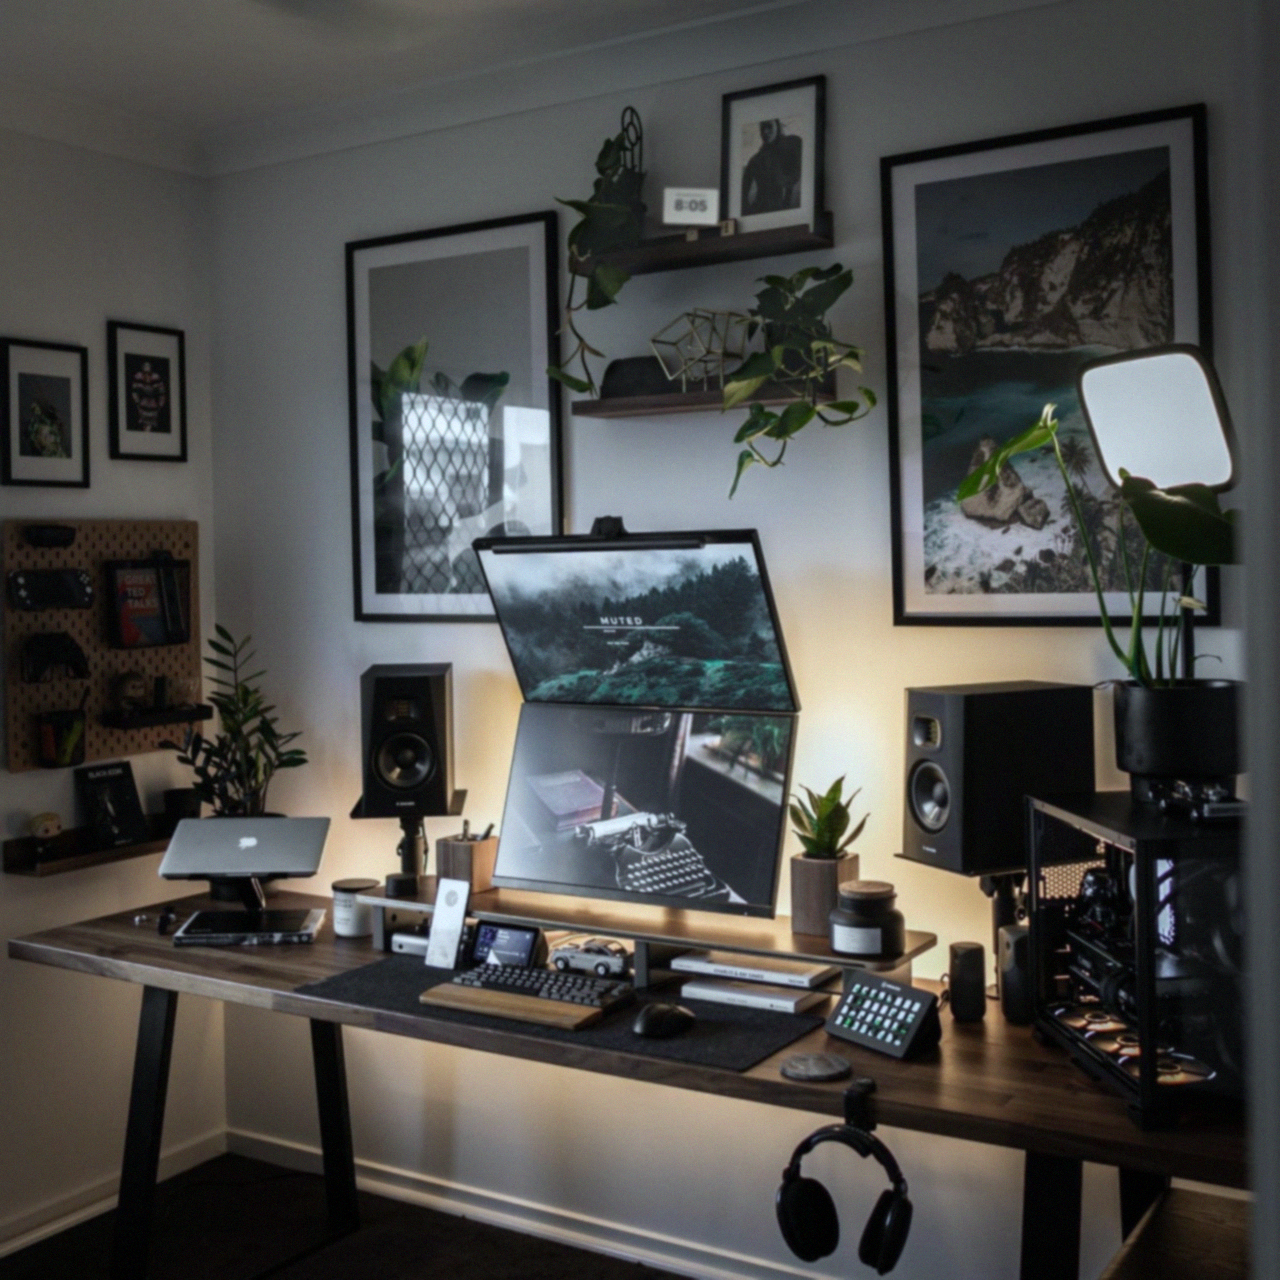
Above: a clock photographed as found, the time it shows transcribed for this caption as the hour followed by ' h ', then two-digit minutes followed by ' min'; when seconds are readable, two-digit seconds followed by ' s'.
8 h 05 min
